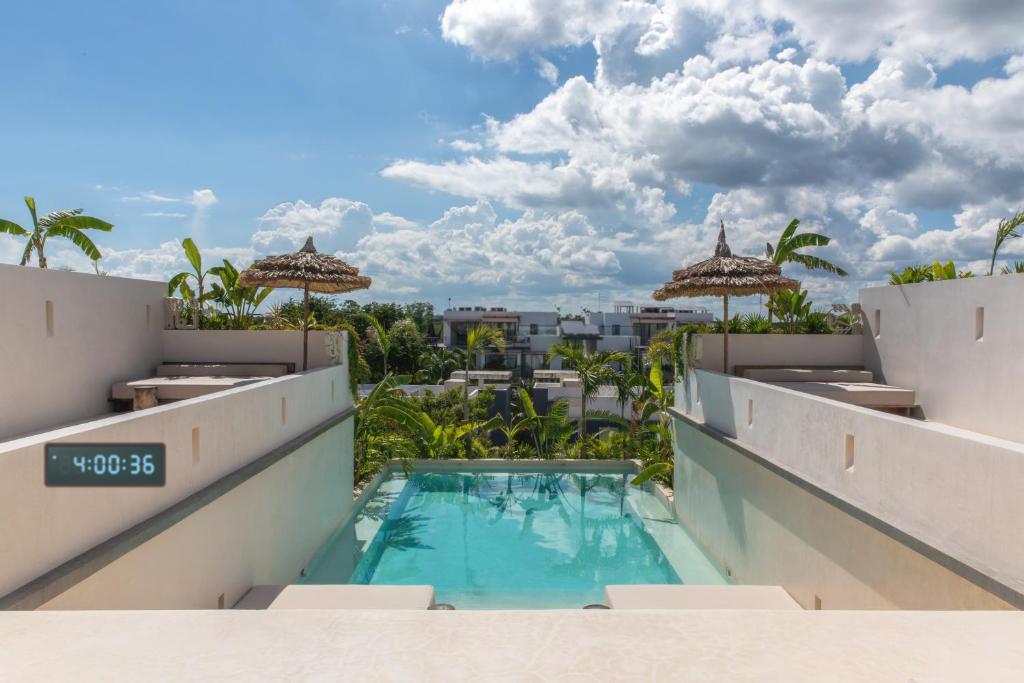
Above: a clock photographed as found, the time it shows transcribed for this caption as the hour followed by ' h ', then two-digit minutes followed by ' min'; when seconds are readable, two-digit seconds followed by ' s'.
4 h 00 min 36 s
